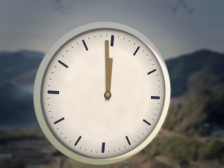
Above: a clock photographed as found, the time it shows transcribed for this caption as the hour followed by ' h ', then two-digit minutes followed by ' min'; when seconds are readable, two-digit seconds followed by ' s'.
11 h 59 min
